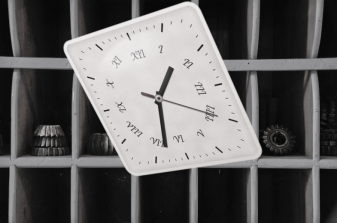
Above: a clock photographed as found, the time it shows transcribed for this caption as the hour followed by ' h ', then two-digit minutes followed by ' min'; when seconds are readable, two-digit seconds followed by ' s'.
1 h 33 min 20 s
